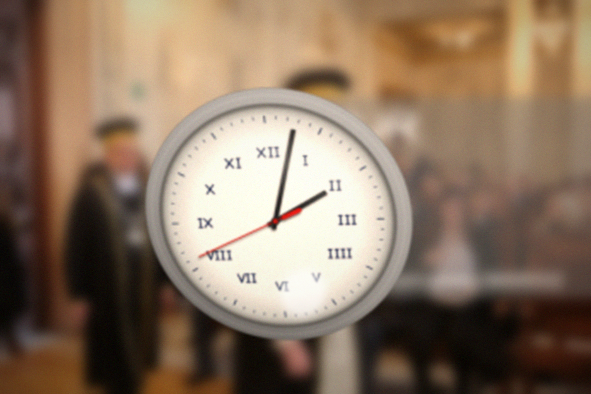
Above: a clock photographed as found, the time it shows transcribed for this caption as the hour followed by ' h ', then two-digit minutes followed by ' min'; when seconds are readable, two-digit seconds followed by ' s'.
2 h 02 min 41 s
